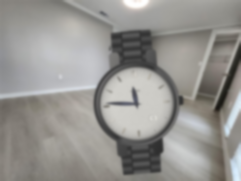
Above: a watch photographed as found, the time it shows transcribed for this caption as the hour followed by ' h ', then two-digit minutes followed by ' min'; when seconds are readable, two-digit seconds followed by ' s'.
11 h 46 min
